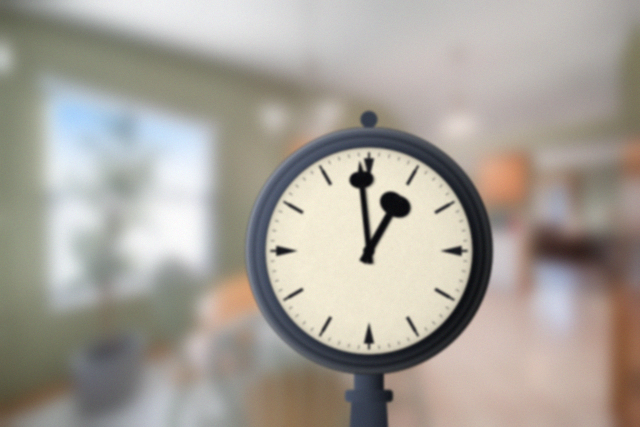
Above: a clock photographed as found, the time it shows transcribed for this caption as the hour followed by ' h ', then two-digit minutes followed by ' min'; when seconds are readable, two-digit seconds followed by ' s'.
12 h 59 min
